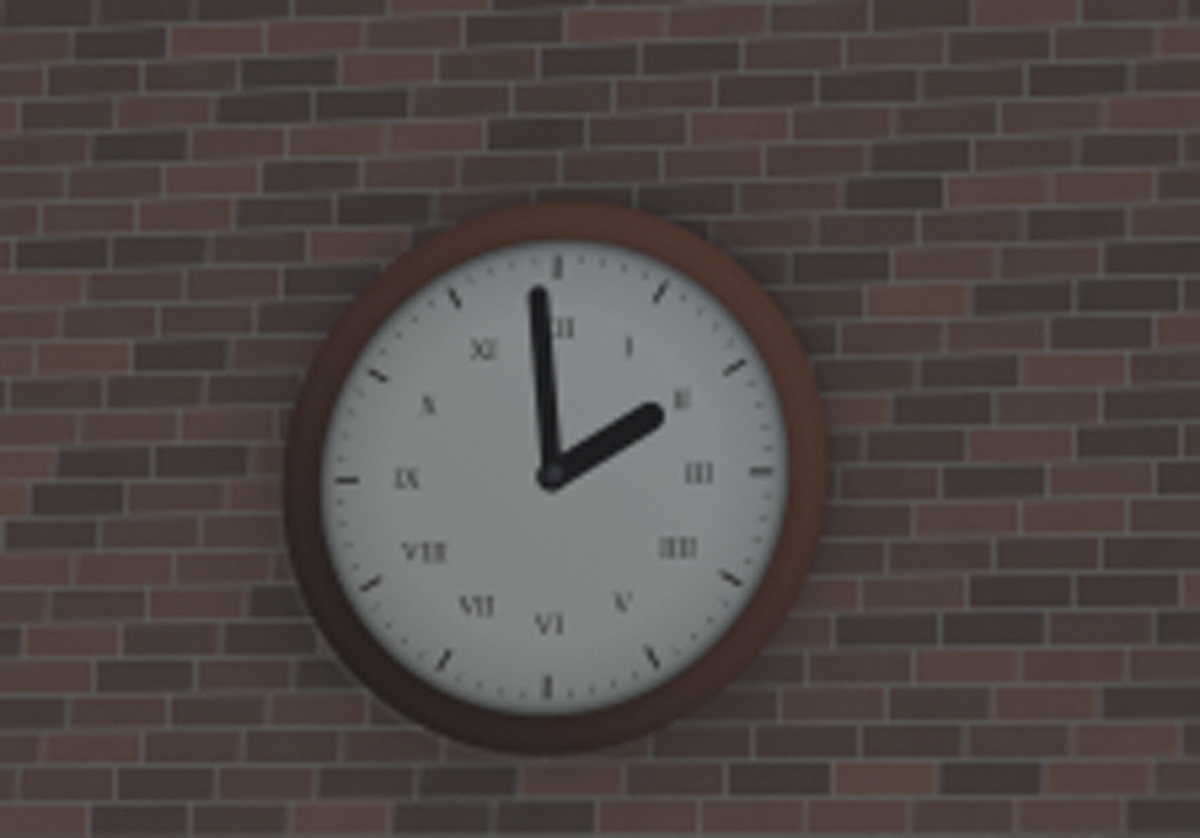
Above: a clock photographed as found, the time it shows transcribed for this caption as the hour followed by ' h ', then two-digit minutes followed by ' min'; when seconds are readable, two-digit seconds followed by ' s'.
1 h 59 min
